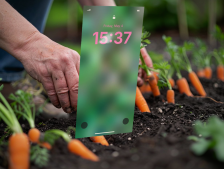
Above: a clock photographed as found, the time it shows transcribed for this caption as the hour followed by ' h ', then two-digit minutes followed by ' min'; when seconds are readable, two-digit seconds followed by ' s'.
15 h 37 min
